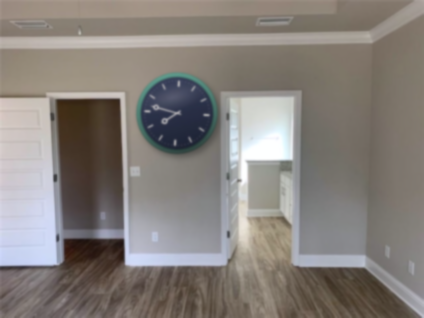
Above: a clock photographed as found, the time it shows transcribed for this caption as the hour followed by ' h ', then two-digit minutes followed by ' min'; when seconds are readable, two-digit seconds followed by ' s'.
7 h 47 min
